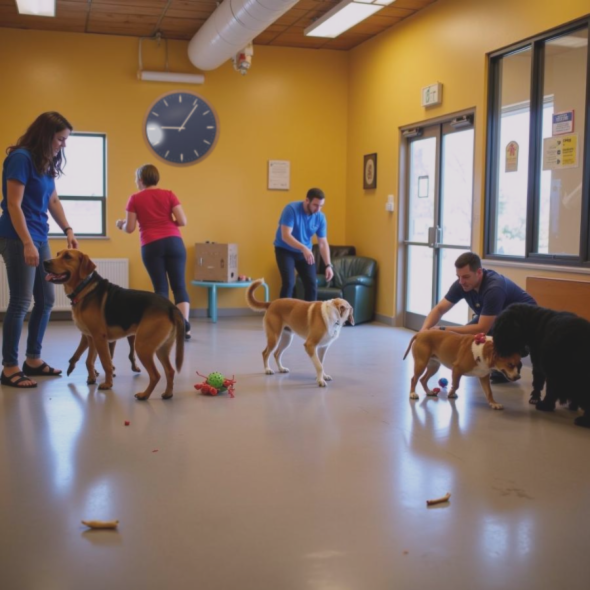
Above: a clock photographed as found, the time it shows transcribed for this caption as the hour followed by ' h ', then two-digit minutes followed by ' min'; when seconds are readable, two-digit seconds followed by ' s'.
9 h 06 min
